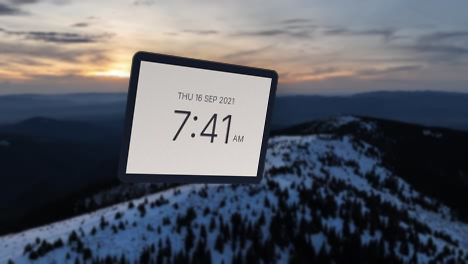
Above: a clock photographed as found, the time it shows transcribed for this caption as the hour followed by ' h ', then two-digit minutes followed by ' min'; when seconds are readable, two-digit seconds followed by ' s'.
7 h 41 min
